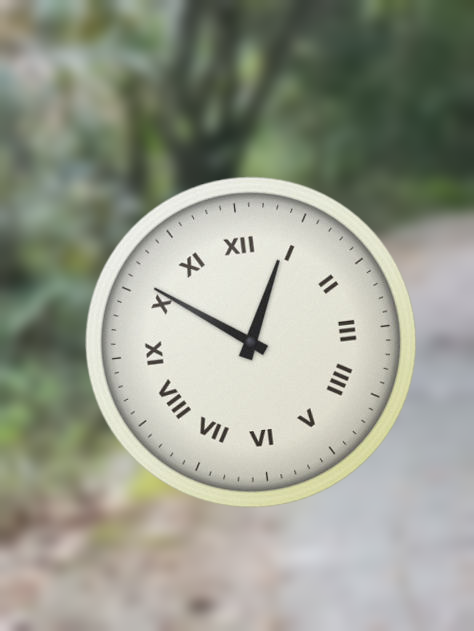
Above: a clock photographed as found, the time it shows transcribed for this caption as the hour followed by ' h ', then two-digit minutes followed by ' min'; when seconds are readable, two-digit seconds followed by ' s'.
12 h 51 min
